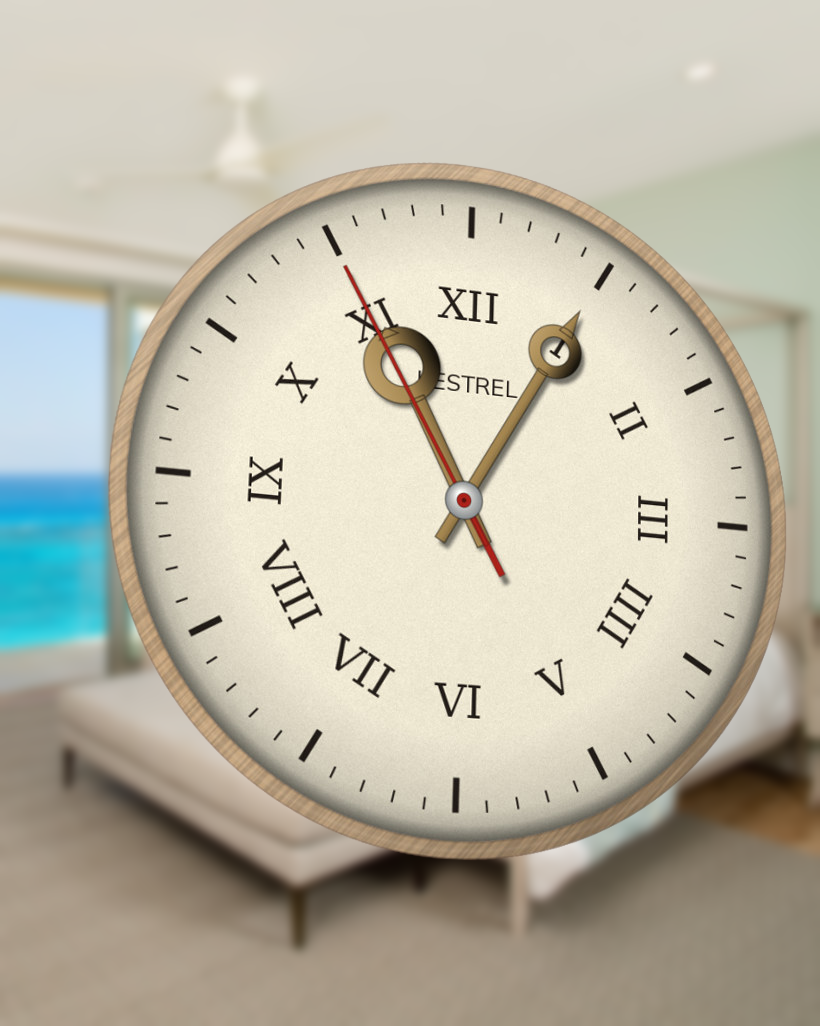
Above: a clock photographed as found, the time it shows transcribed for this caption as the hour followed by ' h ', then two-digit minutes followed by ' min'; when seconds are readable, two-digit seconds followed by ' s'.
11 h 04 min 55 s
